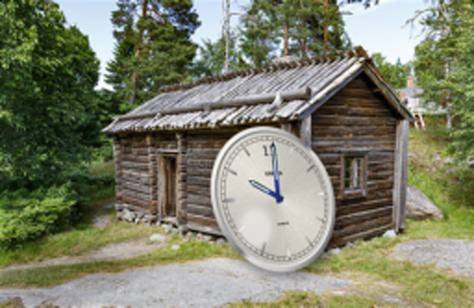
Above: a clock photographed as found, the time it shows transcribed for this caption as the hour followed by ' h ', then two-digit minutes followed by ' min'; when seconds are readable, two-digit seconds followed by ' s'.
10 h 01 min
